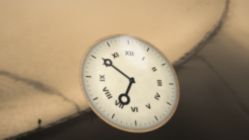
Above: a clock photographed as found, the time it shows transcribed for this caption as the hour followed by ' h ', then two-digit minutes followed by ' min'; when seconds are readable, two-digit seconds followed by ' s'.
6 h 51 min
